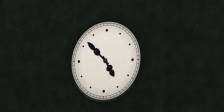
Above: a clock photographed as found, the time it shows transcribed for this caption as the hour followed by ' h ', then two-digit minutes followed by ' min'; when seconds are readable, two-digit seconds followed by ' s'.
4 h 52 min
